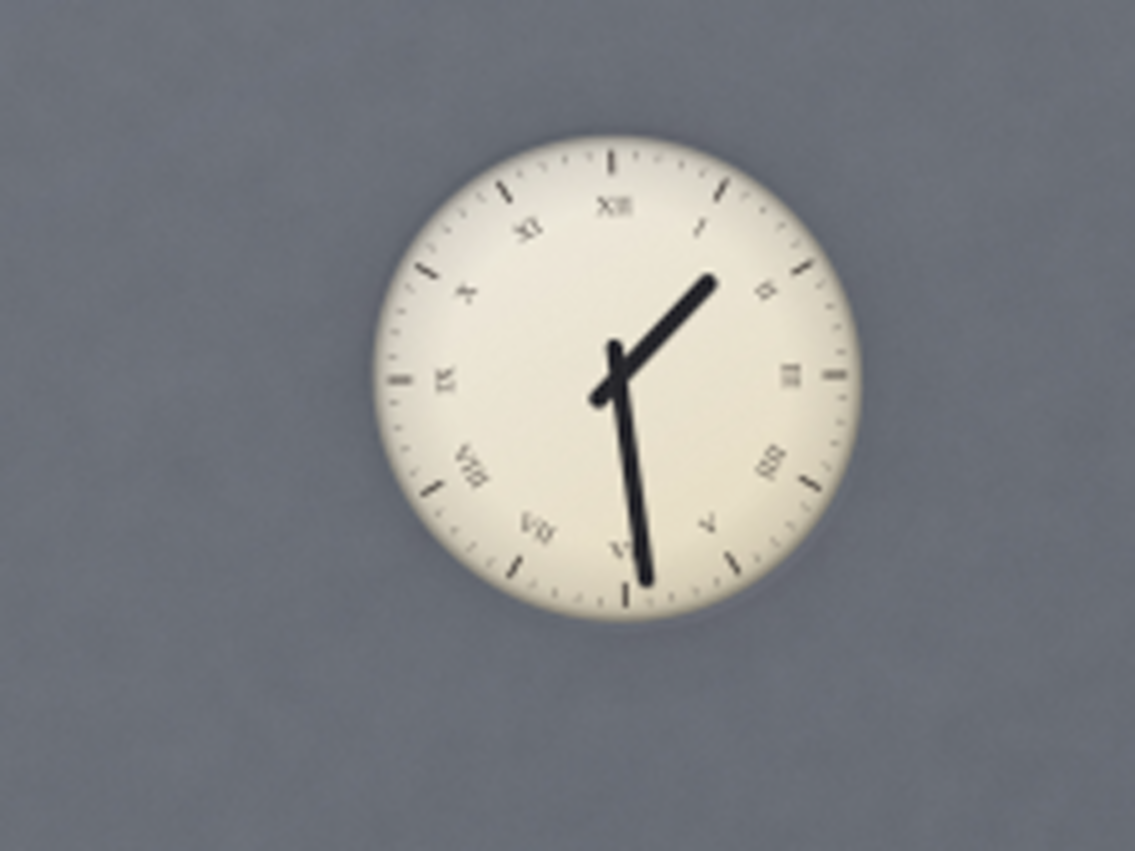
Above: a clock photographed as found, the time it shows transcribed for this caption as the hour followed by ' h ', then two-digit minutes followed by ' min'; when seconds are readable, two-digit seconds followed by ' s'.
1 h 29 min
